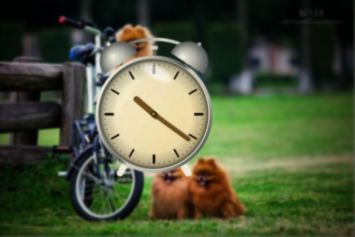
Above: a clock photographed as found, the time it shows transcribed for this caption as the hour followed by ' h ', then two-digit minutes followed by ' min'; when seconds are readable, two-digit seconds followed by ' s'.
10 h 21 min
